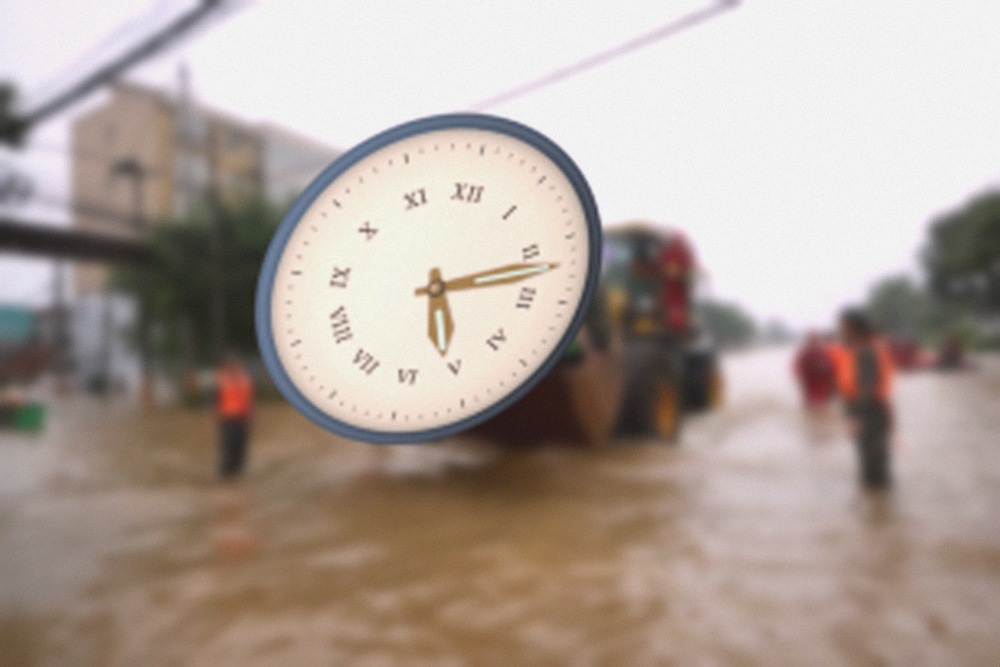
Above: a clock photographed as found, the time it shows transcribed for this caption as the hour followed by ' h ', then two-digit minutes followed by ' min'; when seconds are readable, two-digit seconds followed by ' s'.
5 h 12 min
